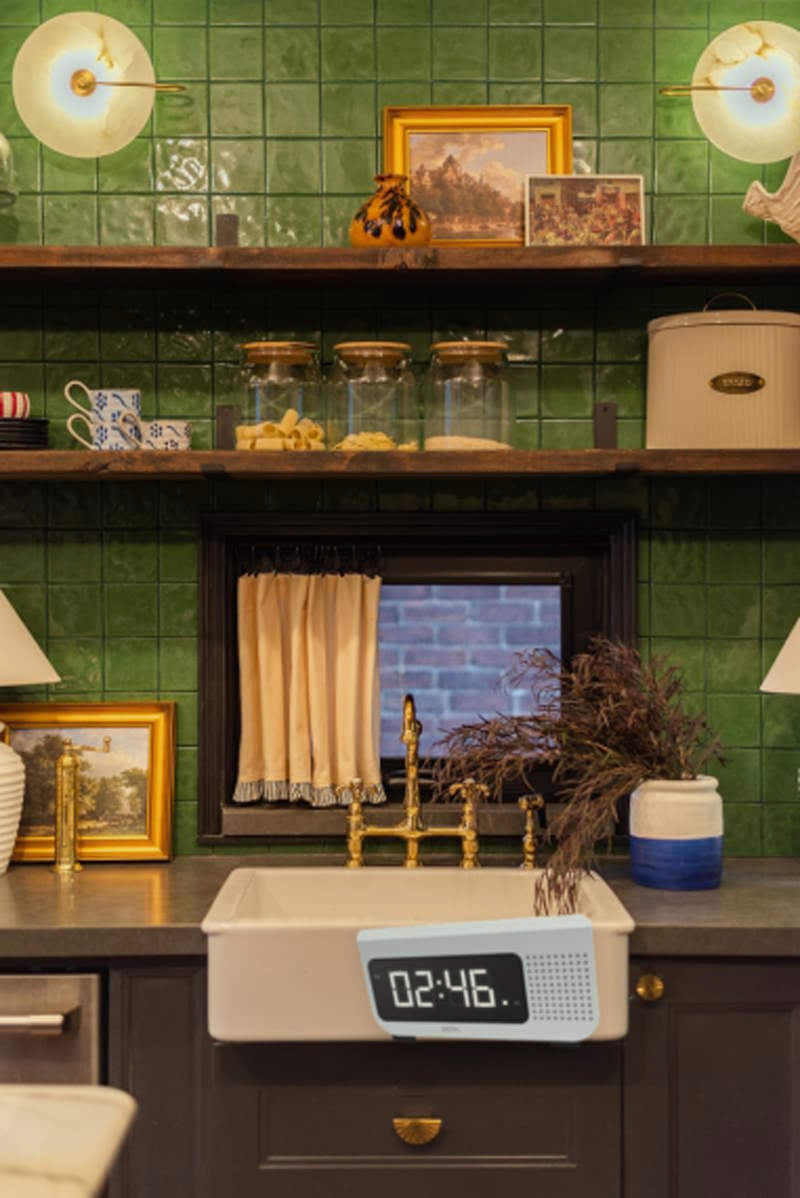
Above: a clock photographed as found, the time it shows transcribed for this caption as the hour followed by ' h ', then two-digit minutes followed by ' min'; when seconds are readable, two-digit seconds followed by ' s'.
2 h 46 min
